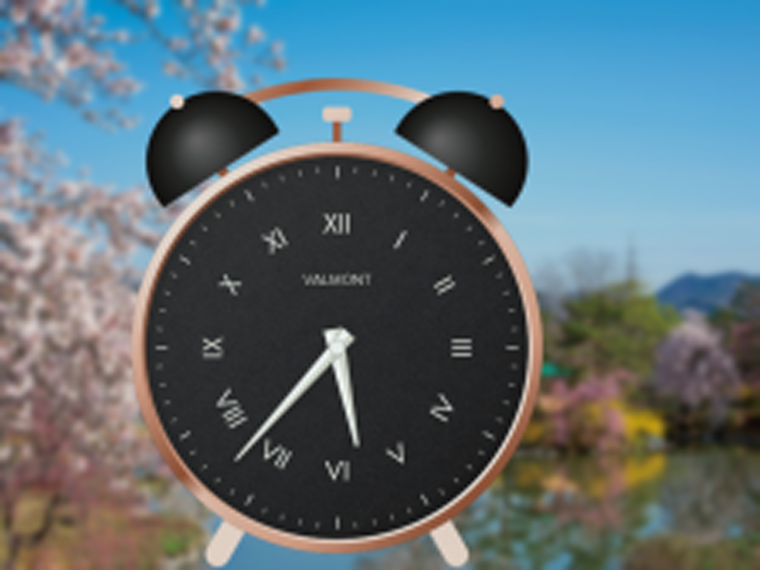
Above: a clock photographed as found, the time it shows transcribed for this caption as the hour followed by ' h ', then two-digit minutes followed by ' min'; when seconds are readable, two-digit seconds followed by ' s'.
5 h 37 min
